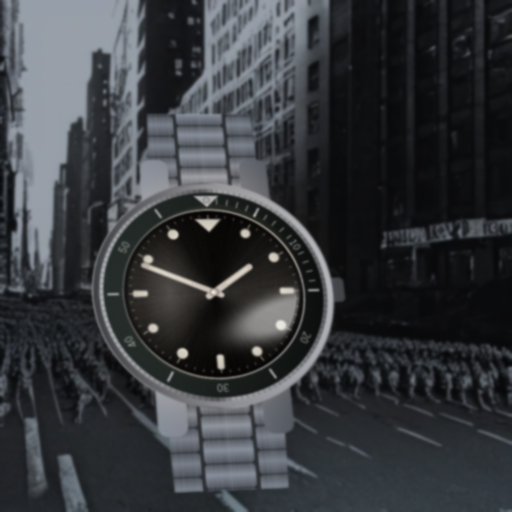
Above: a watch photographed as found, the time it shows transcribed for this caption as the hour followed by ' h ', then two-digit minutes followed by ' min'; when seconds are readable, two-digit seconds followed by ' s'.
1 h 49 min
